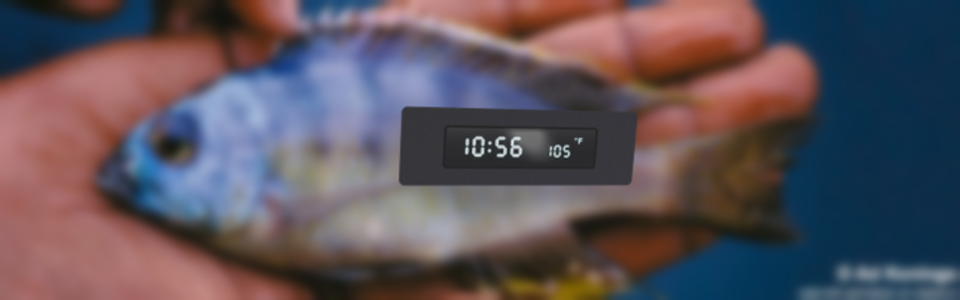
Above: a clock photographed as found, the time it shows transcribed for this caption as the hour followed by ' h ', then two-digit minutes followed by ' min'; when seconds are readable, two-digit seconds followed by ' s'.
10 h 56 min
